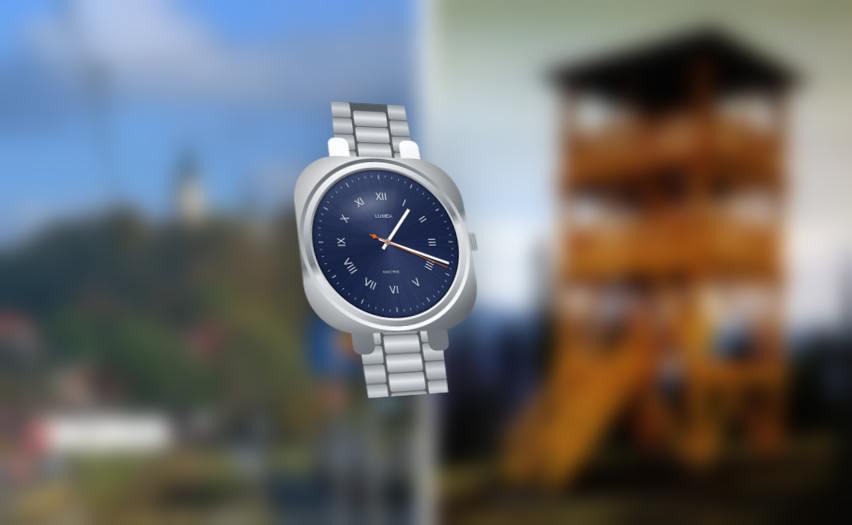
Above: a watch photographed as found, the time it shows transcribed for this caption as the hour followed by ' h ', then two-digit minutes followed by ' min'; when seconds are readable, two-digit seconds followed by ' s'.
1 h 18 min 19 s
